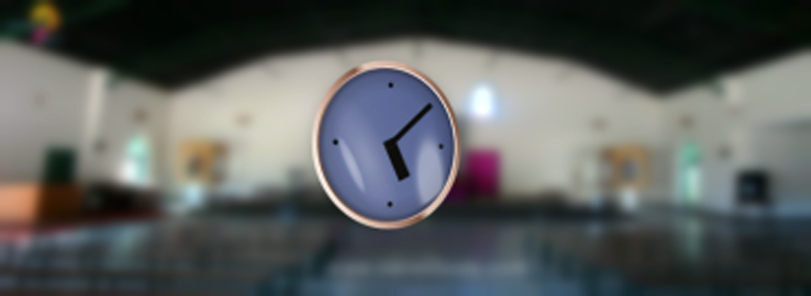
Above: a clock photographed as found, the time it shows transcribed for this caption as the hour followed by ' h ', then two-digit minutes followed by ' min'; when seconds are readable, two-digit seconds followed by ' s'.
5 h 08 min
